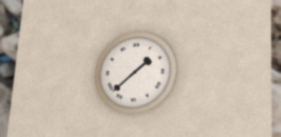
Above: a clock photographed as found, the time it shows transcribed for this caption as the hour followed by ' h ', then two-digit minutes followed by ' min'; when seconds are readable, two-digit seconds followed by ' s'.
1 h 38 min
